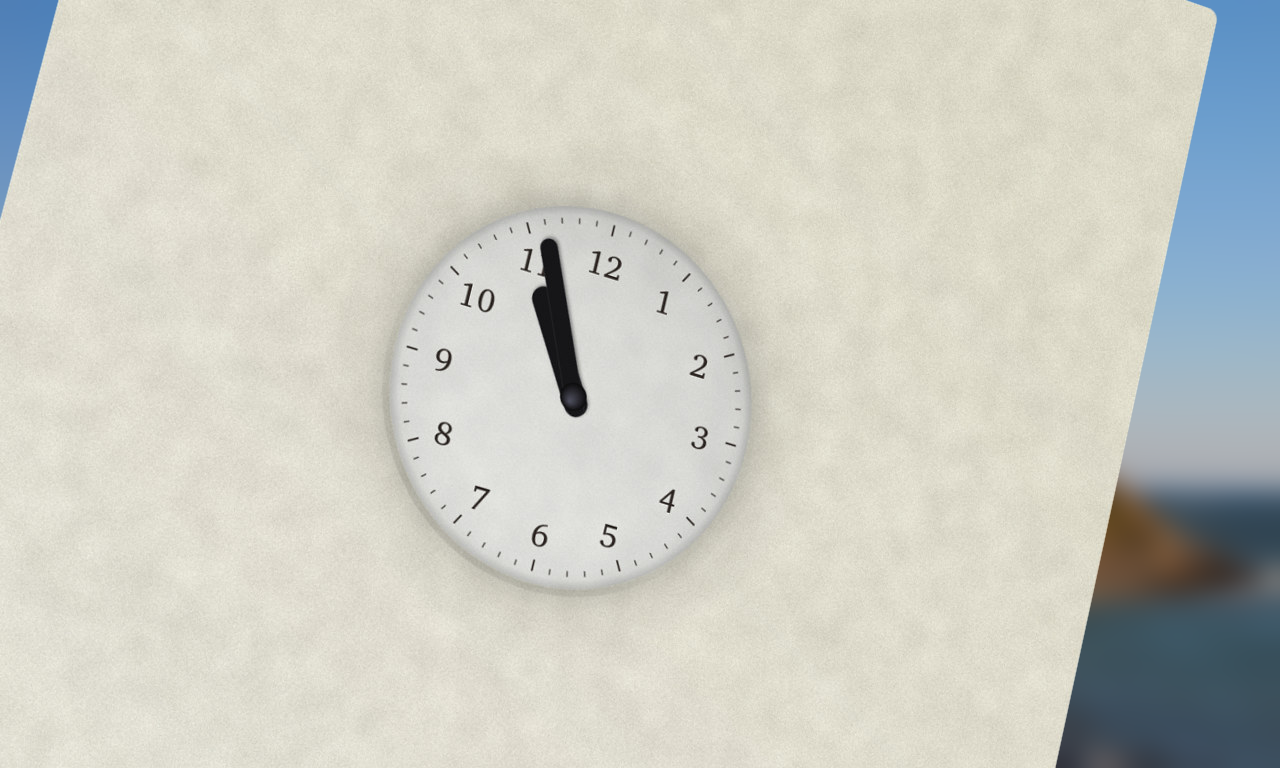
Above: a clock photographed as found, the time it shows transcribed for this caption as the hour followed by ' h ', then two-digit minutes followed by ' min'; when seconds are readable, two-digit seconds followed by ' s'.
10 h 56 min
